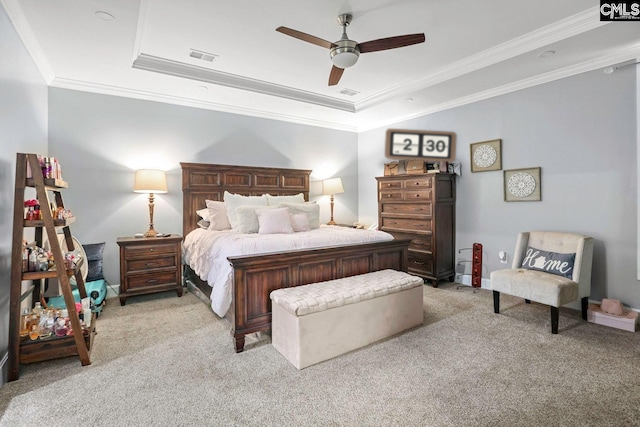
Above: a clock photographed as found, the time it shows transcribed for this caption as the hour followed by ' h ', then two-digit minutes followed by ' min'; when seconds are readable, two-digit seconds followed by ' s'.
2 h 30 min
